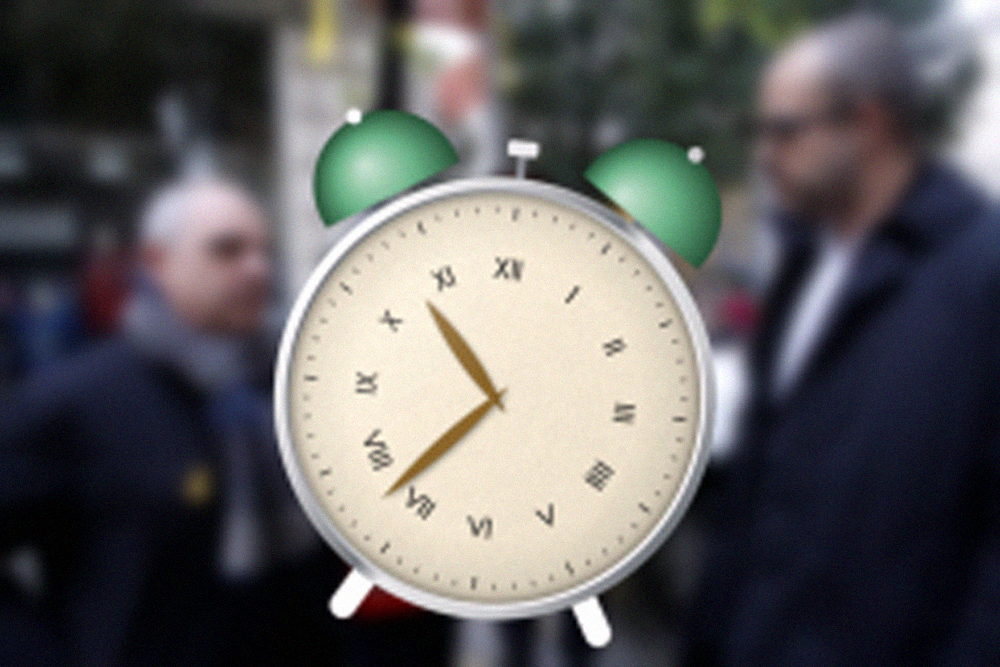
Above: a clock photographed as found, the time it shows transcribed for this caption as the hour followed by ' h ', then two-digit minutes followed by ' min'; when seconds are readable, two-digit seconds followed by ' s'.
10 h 37 min
